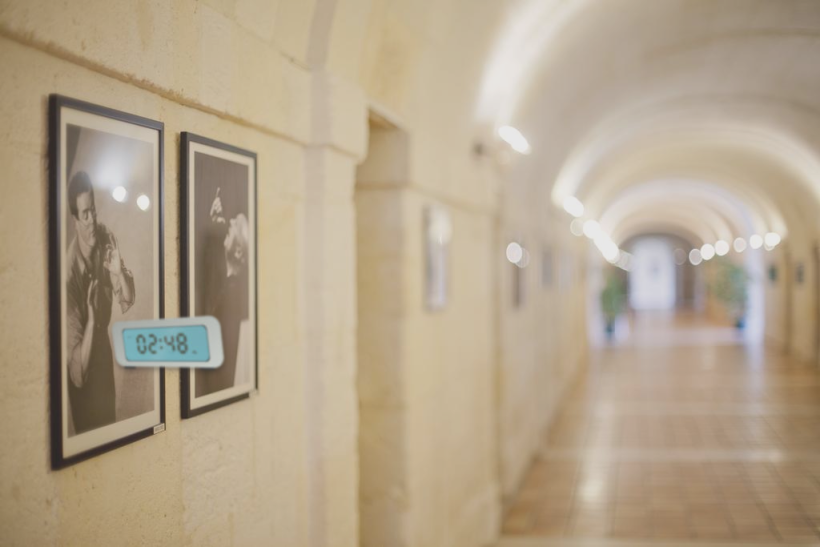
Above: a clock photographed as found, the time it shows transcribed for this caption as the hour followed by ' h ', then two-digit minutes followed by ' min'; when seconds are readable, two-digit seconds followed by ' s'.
2 h 48 min
